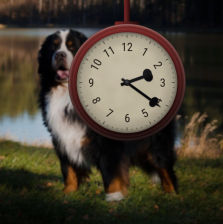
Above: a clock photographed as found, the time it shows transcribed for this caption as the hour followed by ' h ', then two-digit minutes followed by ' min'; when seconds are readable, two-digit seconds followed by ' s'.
2 h 21 min
